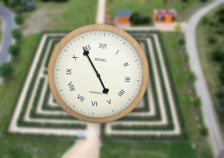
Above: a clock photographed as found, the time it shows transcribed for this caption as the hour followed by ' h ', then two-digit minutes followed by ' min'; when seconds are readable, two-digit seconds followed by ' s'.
4 h 54 min
